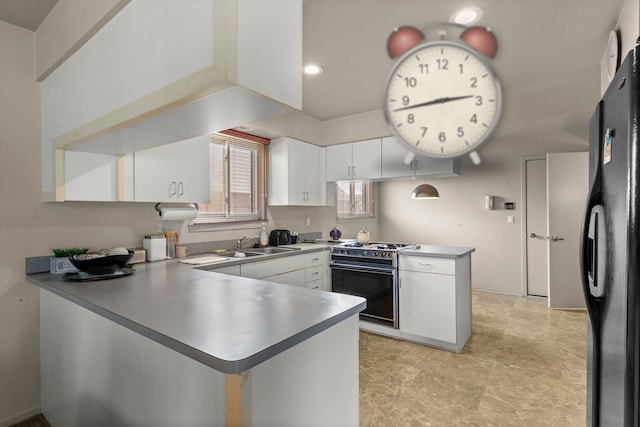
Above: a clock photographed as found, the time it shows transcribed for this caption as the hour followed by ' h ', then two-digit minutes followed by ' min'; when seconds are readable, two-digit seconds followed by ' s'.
2 h 43 min
